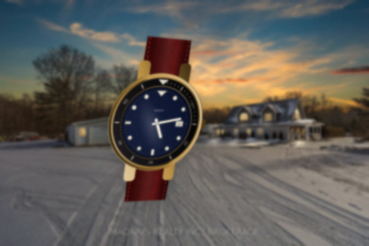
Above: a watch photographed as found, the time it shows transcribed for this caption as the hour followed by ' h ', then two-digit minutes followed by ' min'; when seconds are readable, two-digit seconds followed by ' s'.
5 h 13 min
